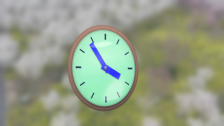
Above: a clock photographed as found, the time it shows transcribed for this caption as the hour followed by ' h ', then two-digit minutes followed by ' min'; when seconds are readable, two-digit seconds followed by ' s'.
3 h 54 min
